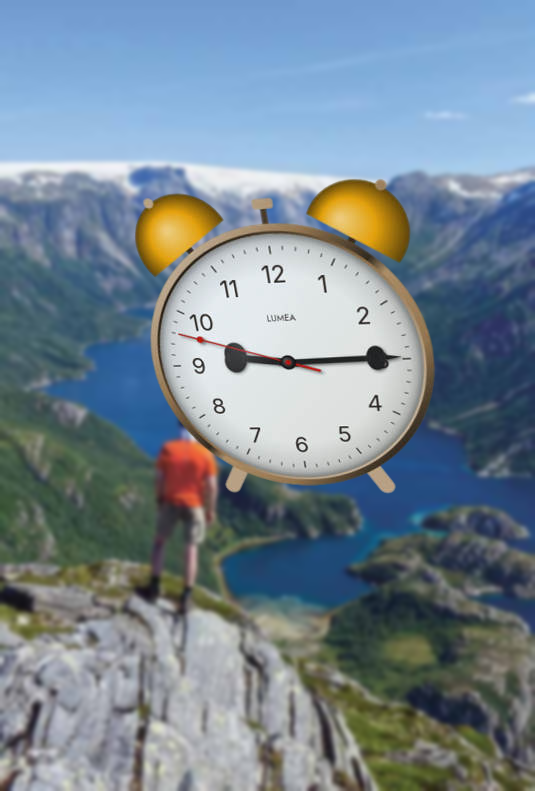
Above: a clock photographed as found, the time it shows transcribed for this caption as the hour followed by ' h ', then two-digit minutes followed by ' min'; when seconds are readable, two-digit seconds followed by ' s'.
9 h 14 min 48 s
